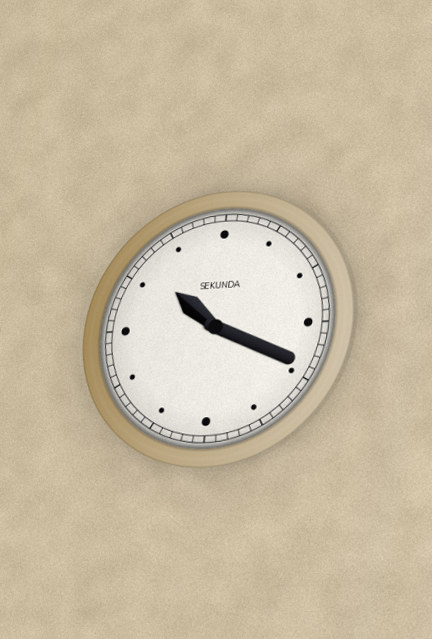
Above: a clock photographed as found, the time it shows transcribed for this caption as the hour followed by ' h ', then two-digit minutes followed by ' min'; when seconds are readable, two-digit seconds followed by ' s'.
10 h 19 min
